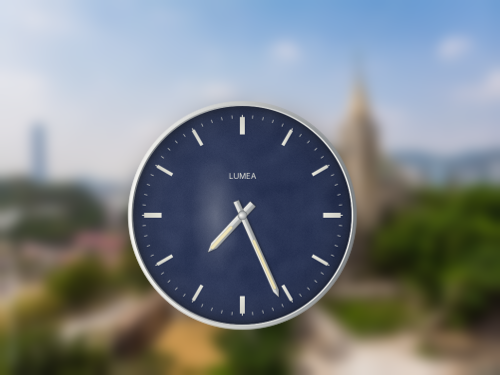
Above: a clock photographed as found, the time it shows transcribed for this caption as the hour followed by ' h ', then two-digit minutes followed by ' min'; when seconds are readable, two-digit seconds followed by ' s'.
7 h 26 min
